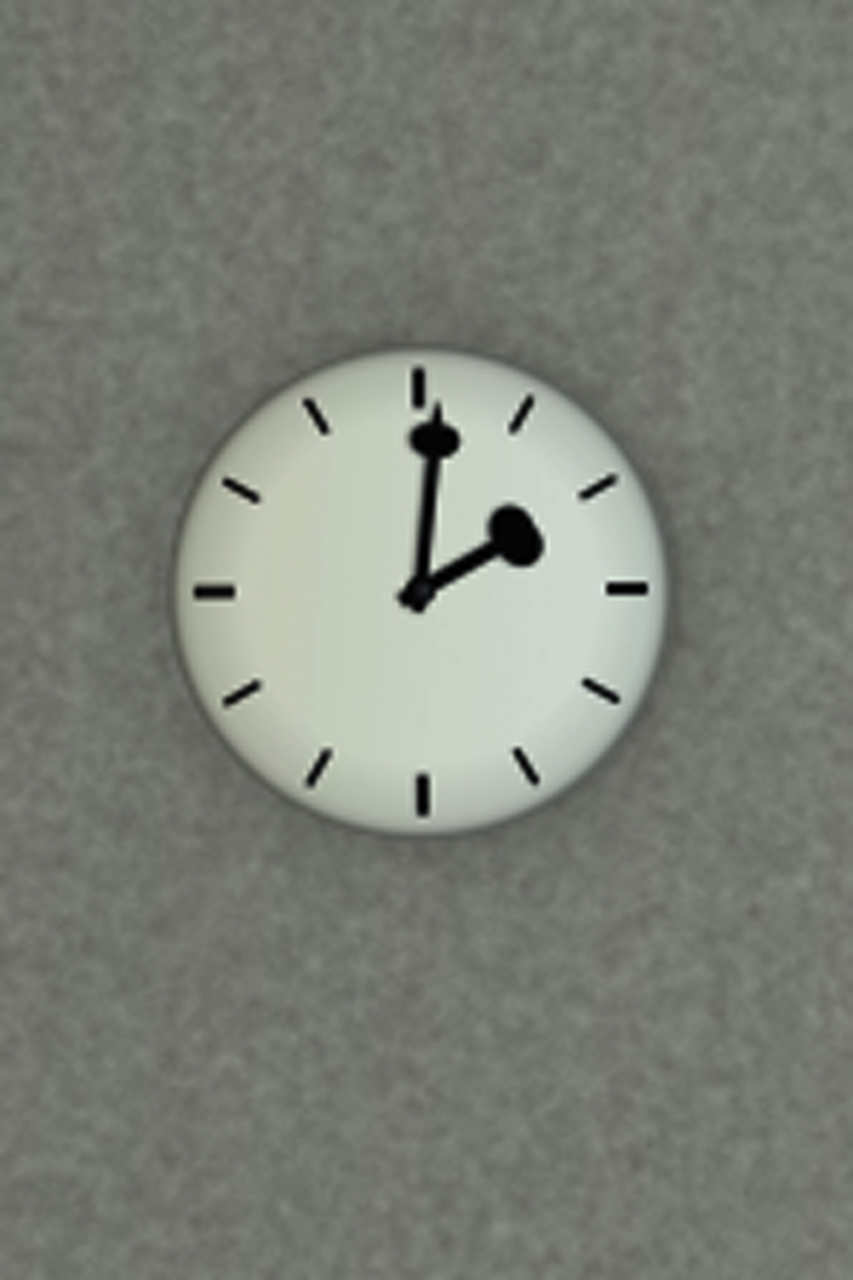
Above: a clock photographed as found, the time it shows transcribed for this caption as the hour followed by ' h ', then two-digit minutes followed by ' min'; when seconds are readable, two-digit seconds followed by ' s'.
2 h 01 min
